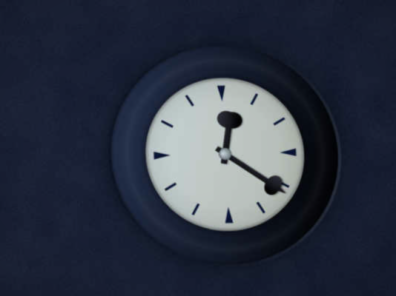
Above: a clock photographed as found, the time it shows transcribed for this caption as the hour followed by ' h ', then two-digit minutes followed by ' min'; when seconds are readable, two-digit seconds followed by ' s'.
12 h 21 min
